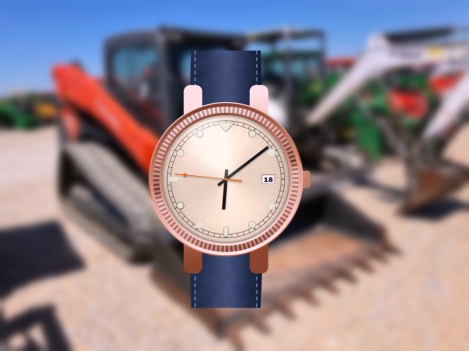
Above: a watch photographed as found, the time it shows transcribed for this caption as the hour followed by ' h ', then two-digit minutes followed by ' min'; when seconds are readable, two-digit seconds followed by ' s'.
6 h 08 min 46 s
